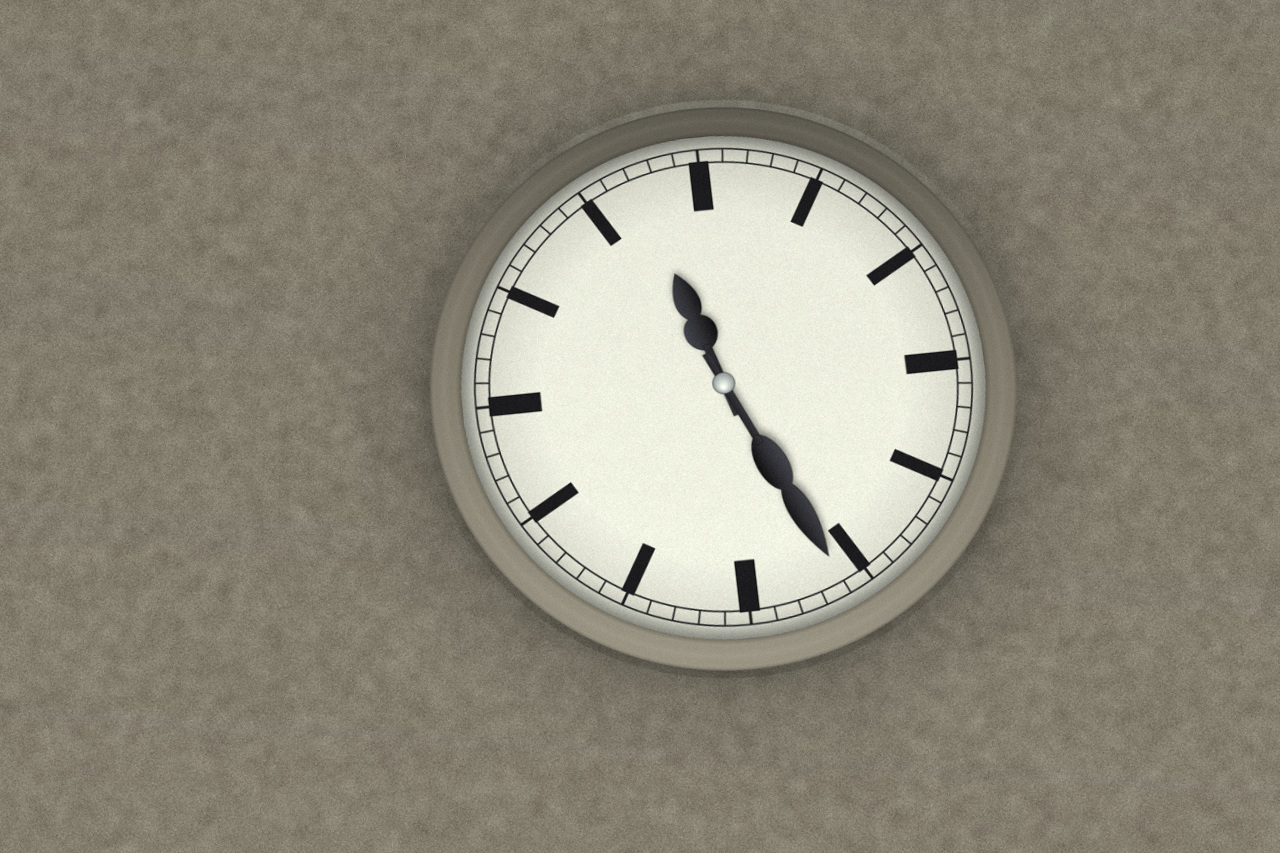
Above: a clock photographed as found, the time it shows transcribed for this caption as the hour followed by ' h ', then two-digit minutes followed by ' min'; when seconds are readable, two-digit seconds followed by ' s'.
11 h 26 min
